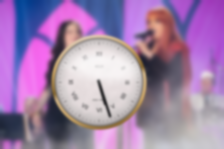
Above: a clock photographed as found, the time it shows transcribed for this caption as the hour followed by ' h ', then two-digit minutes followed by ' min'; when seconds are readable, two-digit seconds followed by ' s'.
5 h 27 min
